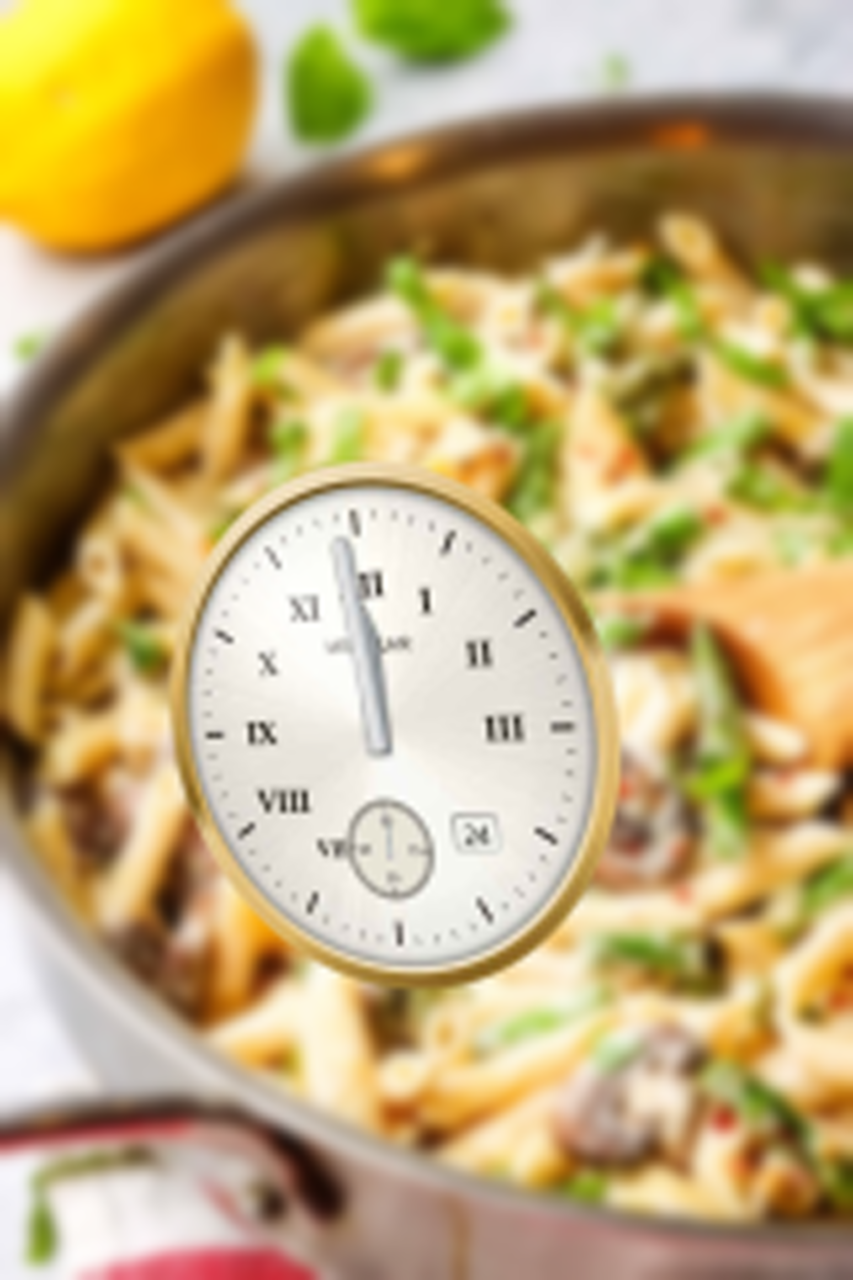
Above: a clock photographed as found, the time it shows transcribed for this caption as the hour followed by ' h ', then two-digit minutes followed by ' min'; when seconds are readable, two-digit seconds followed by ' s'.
11 h 59 min
